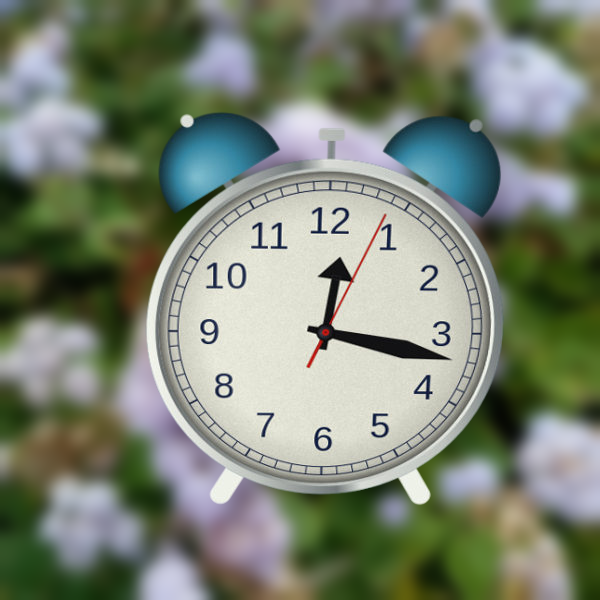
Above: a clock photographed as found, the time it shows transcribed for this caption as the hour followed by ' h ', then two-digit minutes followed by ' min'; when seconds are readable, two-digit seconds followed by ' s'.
12 h 17 min 04 s
